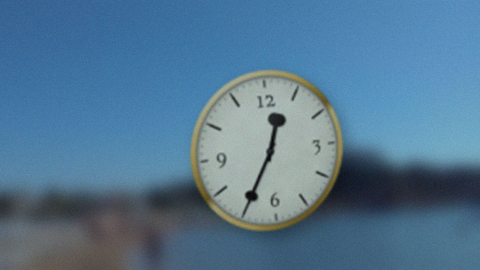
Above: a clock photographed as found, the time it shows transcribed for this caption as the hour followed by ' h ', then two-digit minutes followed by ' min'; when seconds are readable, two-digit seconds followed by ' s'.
12 h 35 min
